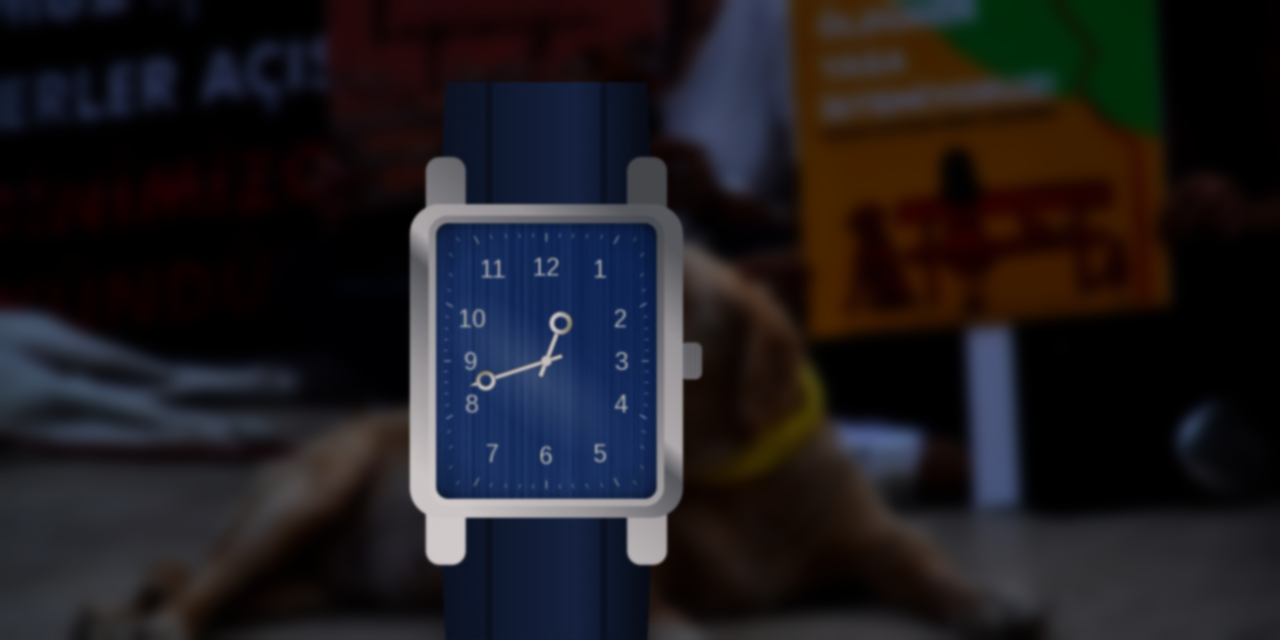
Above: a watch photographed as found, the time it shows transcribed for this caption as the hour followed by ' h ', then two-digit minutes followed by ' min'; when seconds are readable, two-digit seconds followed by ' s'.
12 h 42 min
